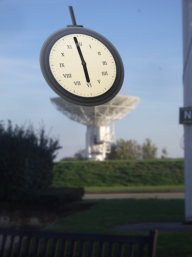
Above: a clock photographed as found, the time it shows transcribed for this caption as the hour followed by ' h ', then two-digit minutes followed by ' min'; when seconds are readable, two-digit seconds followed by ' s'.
5 h 59 min
